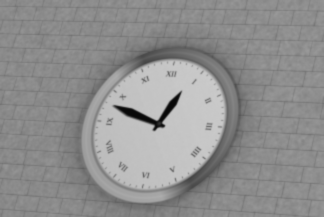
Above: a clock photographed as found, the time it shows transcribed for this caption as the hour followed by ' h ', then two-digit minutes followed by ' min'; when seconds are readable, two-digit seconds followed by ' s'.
12 h 48 min
